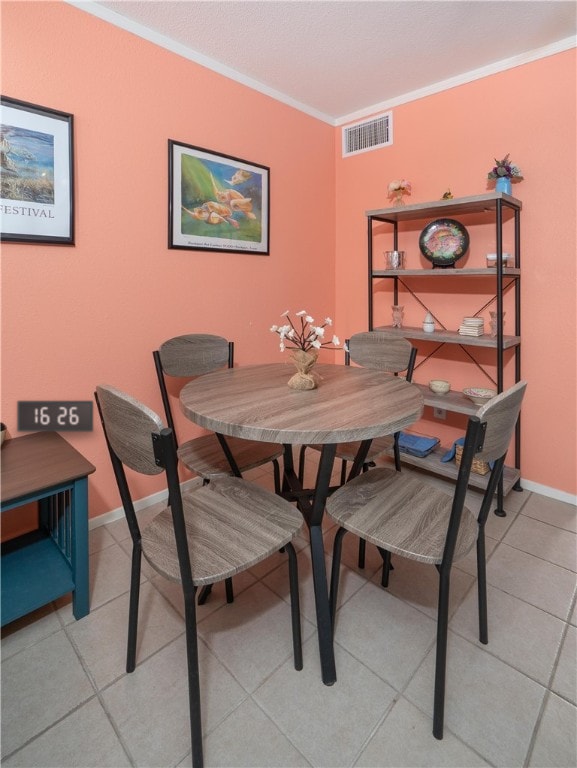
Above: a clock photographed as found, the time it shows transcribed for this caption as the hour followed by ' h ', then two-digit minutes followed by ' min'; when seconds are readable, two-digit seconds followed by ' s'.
16 h 26 min
